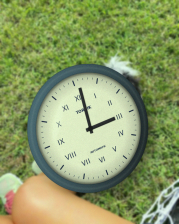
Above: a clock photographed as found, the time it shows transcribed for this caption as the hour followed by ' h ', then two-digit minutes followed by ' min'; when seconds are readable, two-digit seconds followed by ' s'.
3 h 01 min
